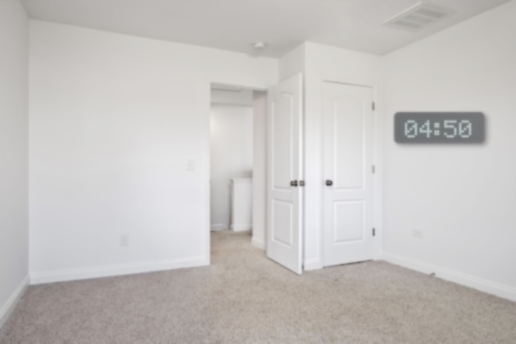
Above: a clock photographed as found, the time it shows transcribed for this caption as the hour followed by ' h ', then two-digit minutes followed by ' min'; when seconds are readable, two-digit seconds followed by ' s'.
4 h 50 min
